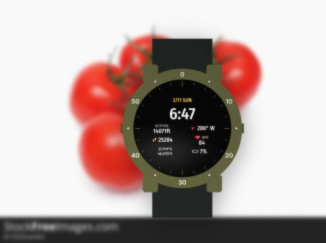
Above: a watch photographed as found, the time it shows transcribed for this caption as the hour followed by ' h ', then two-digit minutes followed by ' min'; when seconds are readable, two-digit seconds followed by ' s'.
6 h 47 min
